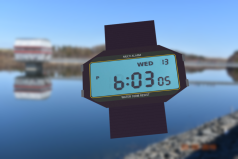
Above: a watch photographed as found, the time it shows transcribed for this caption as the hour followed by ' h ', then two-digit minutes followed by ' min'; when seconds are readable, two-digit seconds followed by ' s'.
6 h 03 min 05 s
